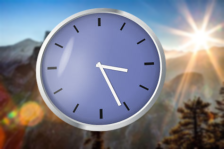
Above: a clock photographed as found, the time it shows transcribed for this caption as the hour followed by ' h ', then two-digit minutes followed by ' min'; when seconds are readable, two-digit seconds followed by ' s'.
3 h 26 min
